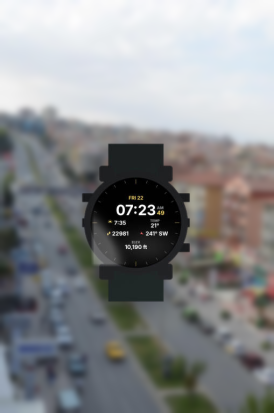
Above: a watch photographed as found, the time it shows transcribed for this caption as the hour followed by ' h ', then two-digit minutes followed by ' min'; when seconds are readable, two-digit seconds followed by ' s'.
7 h 23 min
